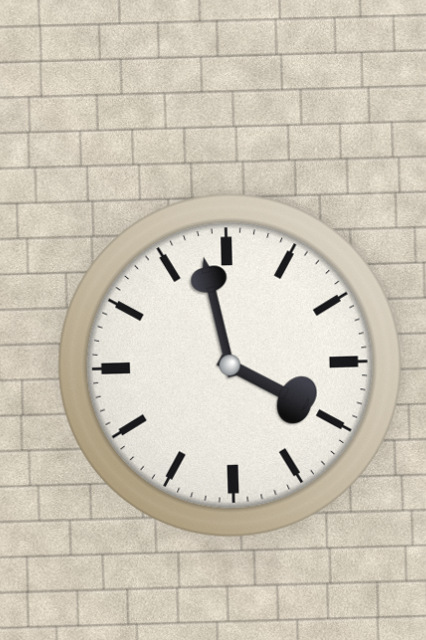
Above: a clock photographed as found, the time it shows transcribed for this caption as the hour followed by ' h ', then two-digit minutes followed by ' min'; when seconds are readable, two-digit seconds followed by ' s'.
3 h 58 min
